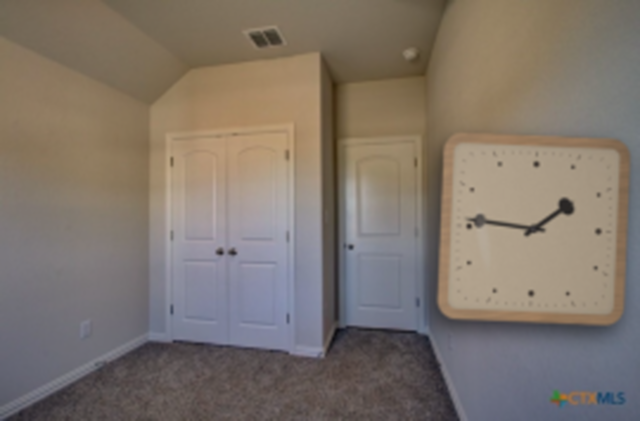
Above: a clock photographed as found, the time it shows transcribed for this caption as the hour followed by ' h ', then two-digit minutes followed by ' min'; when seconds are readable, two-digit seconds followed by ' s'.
1 h 46 min
